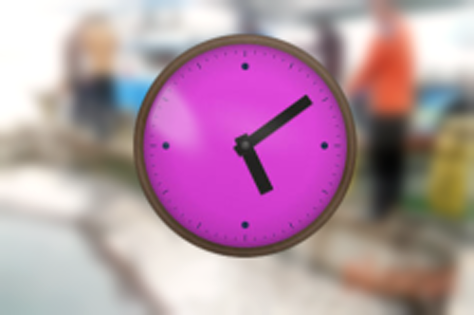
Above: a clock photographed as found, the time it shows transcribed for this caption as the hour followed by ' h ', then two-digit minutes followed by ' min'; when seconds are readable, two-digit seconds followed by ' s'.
5 h 09 min
